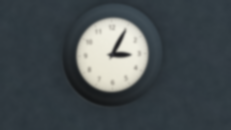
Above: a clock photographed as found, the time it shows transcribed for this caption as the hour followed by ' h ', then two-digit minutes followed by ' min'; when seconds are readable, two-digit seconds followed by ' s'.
3 h 05 min
